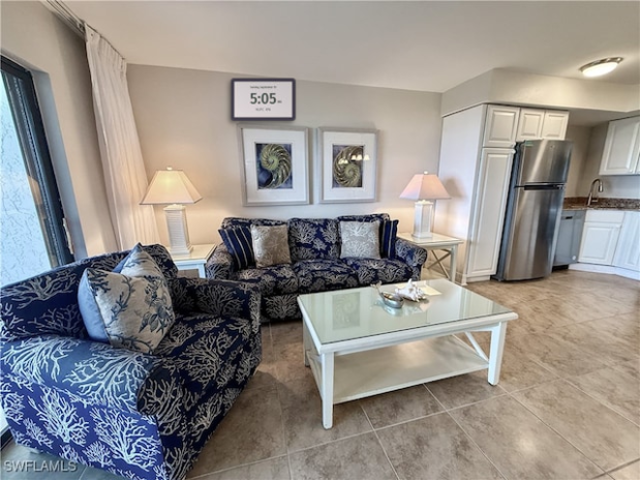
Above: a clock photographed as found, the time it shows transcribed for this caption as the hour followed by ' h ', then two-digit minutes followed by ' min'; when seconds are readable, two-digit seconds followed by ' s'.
5 h 05 min
